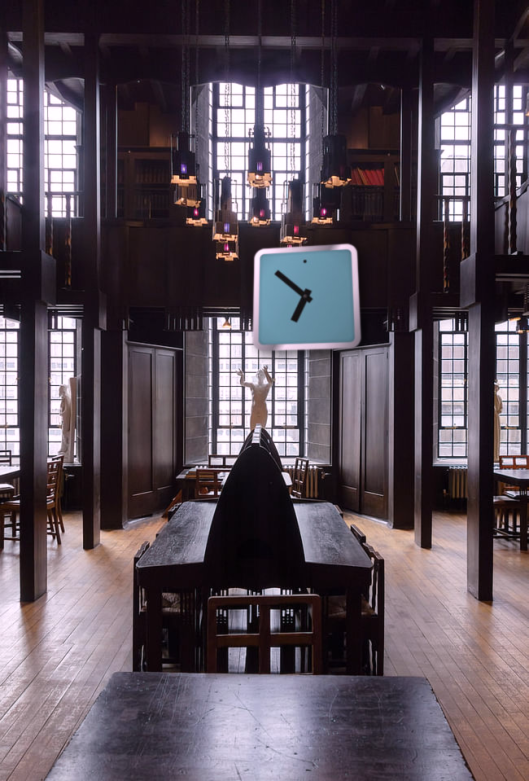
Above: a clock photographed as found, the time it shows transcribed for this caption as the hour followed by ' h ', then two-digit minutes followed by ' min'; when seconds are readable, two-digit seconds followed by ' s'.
6 h 52 min
